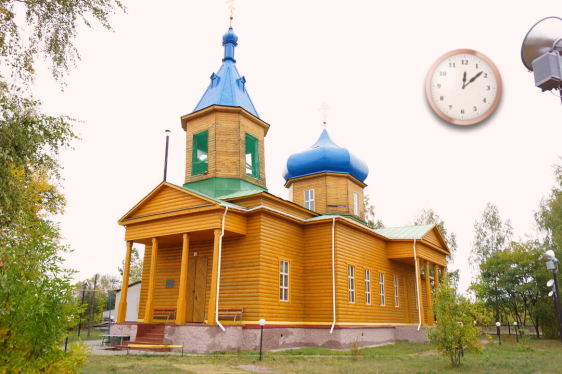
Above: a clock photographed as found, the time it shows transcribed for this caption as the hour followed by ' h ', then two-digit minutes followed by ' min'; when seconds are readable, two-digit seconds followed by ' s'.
12 h 08 min
